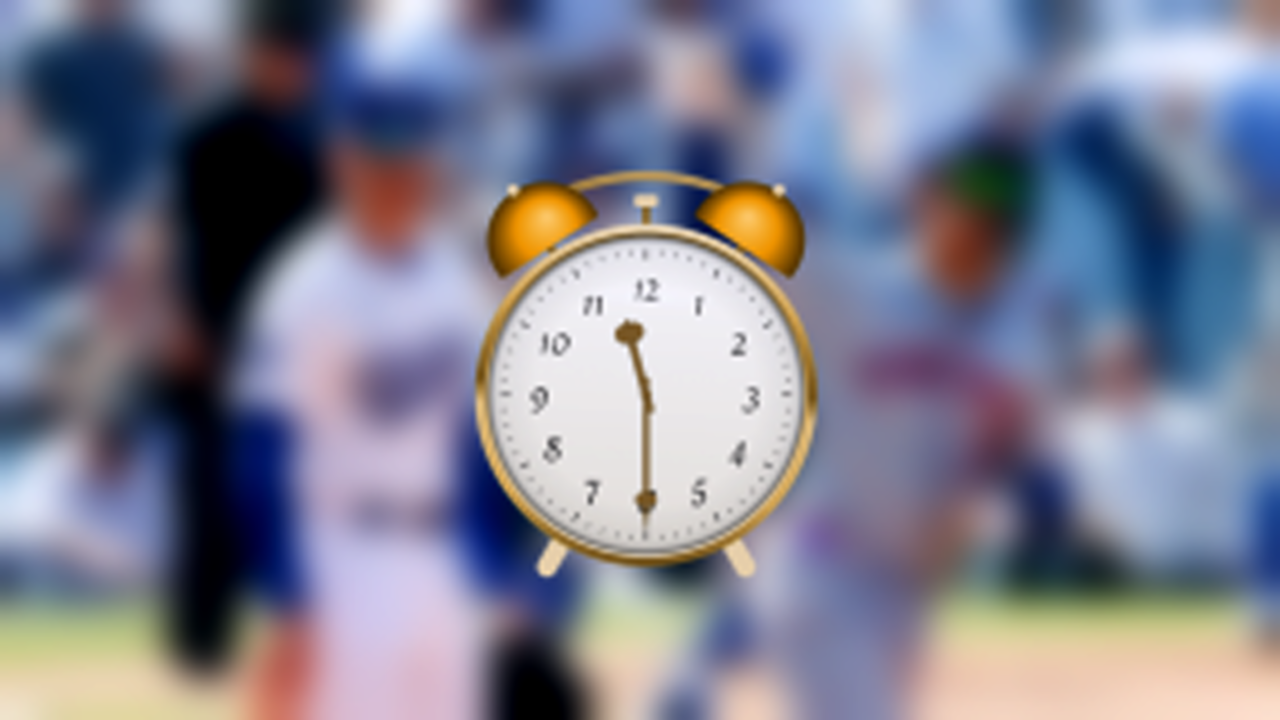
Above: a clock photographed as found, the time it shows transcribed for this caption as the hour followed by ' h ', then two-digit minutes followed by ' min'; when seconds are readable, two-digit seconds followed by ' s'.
11 h 30 min
